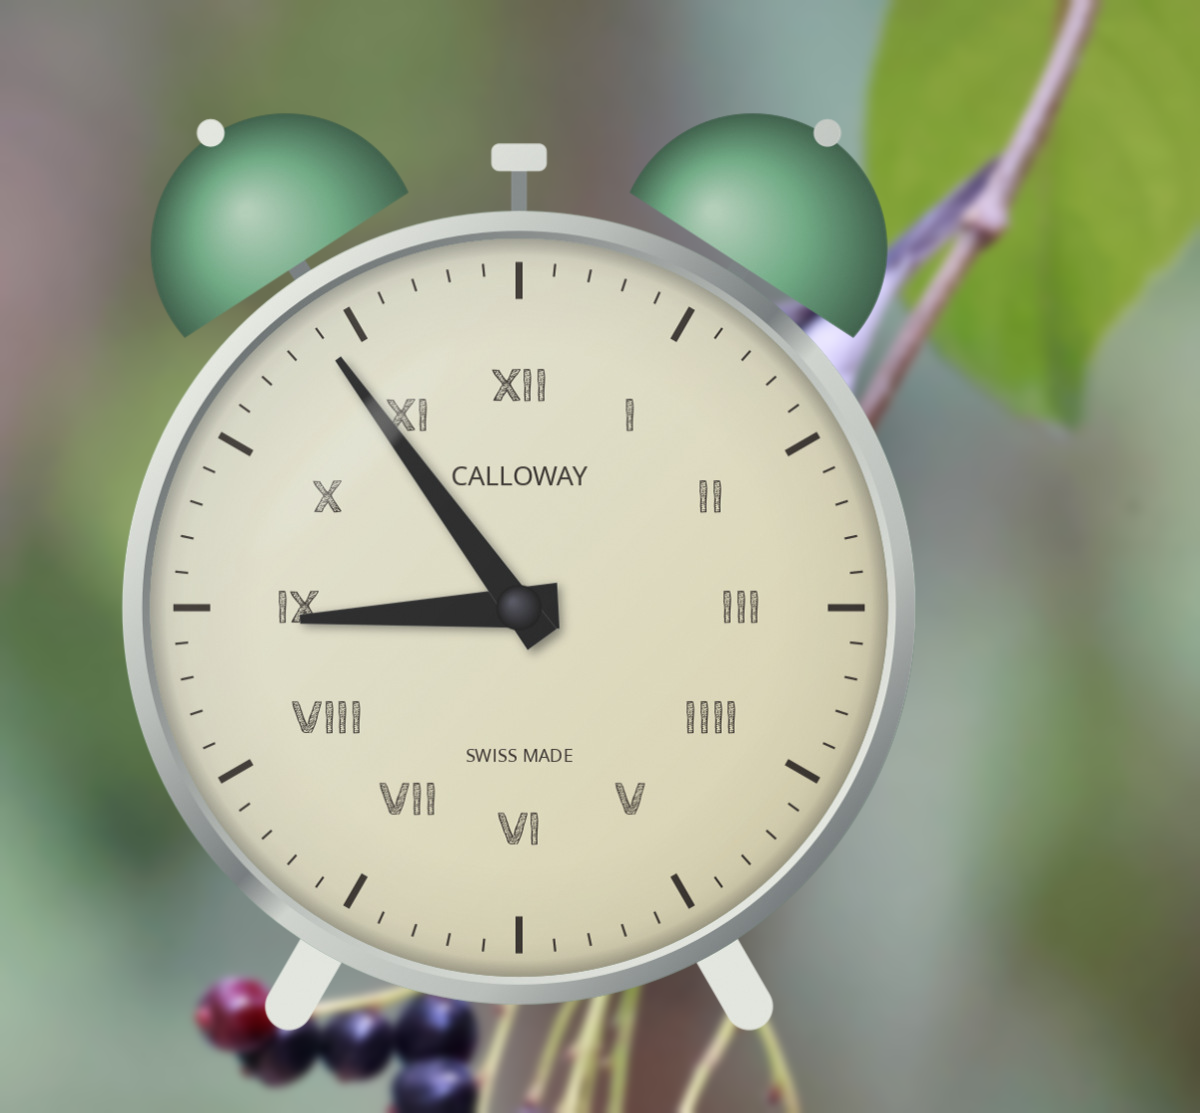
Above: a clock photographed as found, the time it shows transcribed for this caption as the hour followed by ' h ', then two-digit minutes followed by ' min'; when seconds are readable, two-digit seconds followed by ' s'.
8 h 54 min
